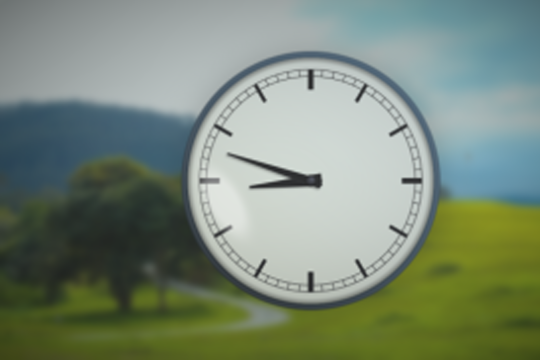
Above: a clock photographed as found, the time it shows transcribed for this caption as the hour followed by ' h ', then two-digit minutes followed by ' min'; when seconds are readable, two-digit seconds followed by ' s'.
8 h 48 min
